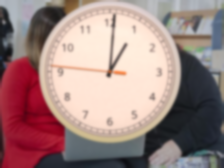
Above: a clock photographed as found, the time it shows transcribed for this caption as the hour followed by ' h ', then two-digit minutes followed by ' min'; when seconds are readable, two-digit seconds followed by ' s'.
1 h 00 min 46 s
